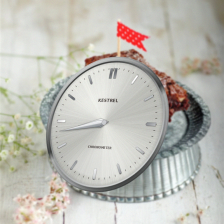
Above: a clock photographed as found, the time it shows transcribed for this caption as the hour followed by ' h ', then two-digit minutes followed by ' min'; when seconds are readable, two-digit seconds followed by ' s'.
8 h 43 min
